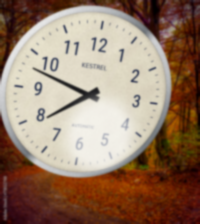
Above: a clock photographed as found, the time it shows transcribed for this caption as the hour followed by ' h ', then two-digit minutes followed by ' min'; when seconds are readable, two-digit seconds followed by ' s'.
7 h 48 min
